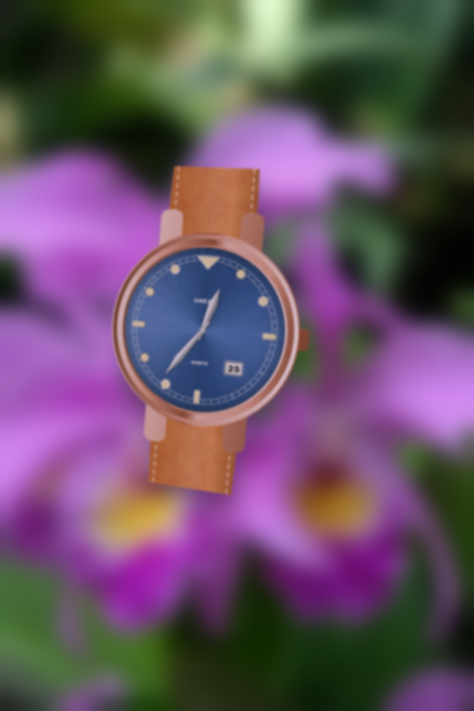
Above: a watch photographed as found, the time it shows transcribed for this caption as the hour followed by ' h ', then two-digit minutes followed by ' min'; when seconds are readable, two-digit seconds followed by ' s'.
12 h 36 min
